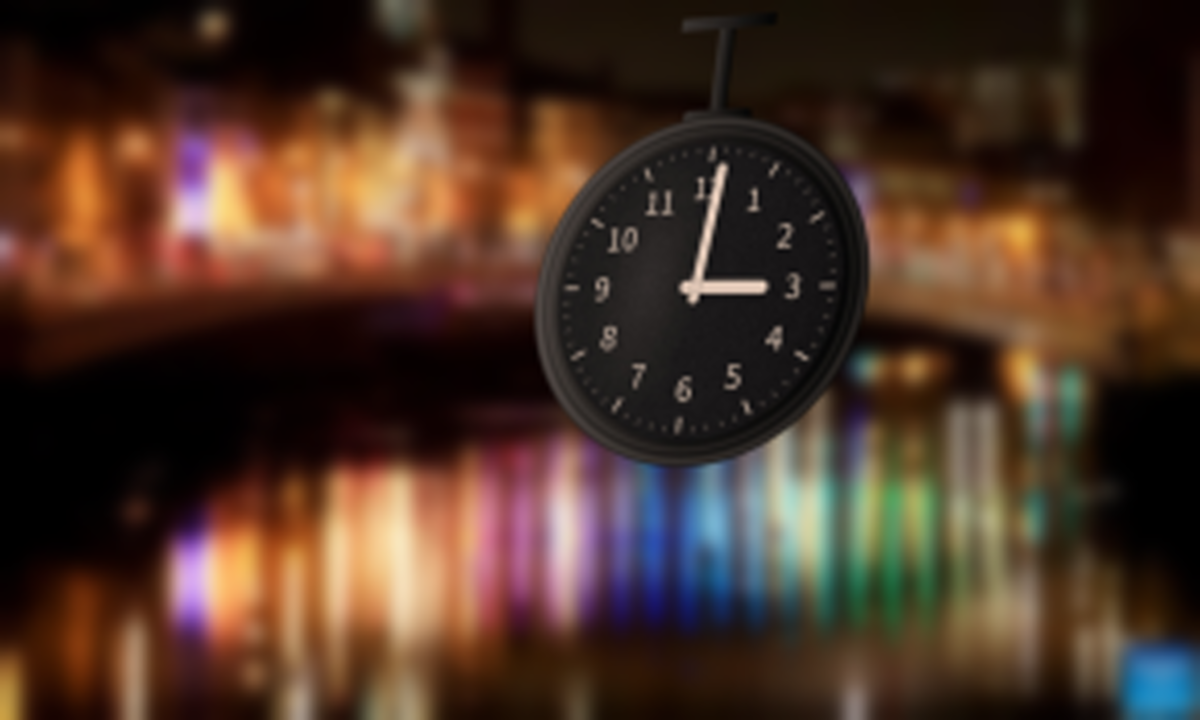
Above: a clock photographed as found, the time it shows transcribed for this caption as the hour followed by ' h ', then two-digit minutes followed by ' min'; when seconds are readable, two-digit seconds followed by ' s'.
3 h 01 min
